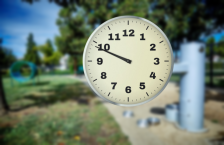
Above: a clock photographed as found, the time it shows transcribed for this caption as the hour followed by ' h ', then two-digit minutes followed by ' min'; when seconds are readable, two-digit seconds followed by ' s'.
9 h 49 min
